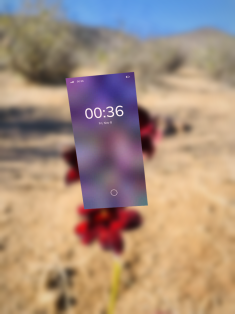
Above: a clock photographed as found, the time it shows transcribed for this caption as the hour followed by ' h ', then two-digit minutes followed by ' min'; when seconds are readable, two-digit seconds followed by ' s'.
0 h 36 min
